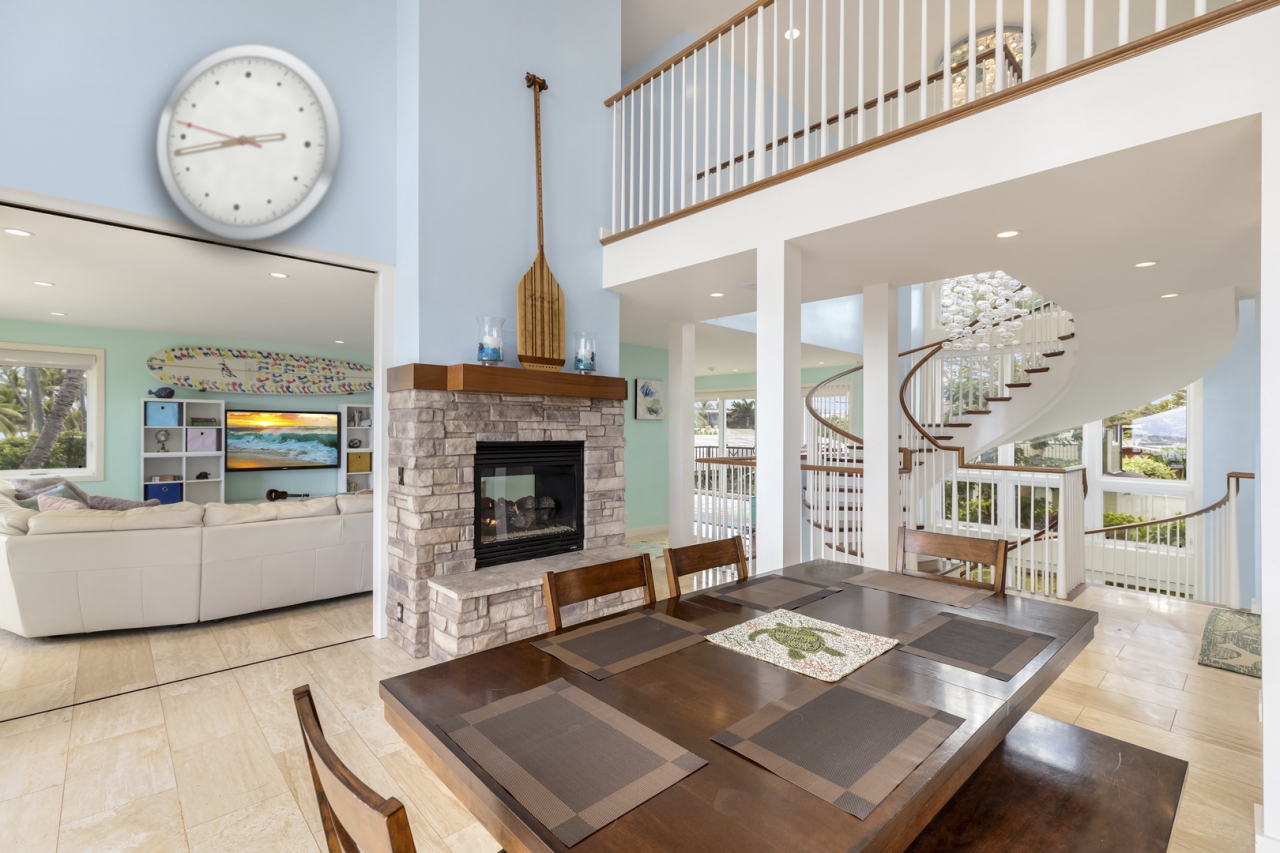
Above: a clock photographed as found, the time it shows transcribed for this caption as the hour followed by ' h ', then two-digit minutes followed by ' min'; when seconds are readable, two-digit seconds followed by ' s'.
2 h 42 min 47 s
